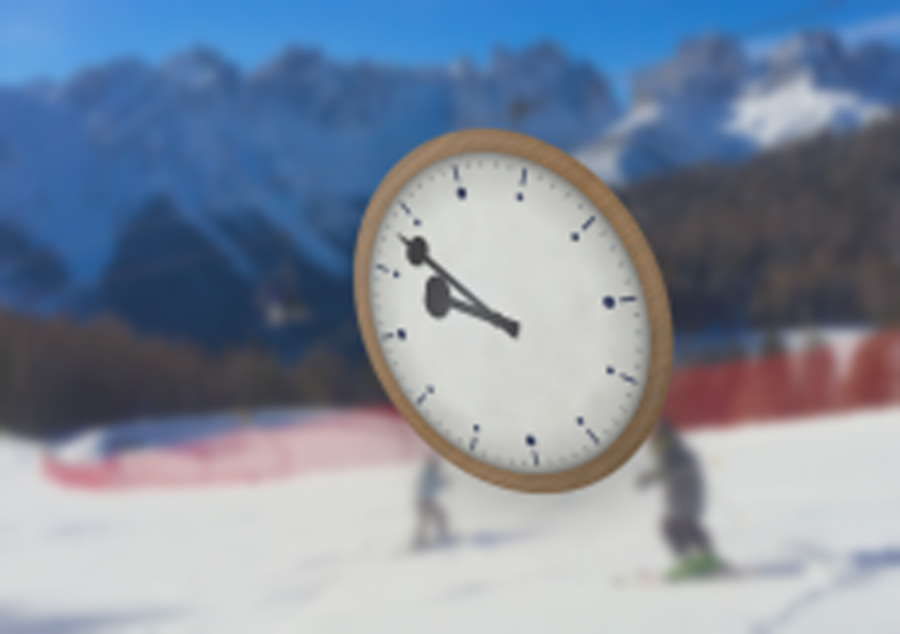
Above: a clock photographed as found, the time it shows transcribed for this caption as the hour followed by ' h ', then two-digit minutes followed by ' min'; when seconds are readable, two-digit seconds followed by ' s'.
9 h 53 min
